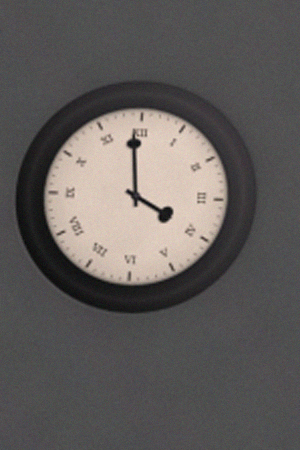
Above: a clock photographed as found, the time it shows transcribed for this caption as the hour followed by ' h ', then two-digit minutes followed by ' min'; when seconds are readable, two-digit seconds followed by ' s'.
3 h 59 min
